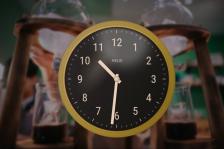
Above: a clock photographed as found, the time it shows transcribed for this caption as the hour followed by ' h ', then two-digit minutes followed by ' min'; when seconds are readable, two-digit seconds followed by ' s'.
10 h 31 min
